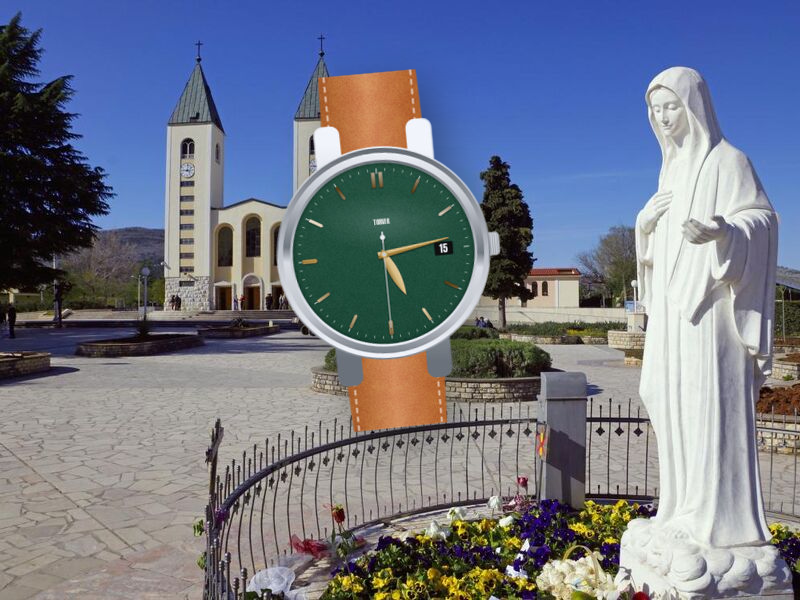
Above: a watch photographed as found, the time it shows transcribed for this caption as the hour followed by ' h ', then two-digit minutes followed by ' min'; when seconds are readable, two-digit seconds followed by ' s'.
5 h 13 min 30 s
